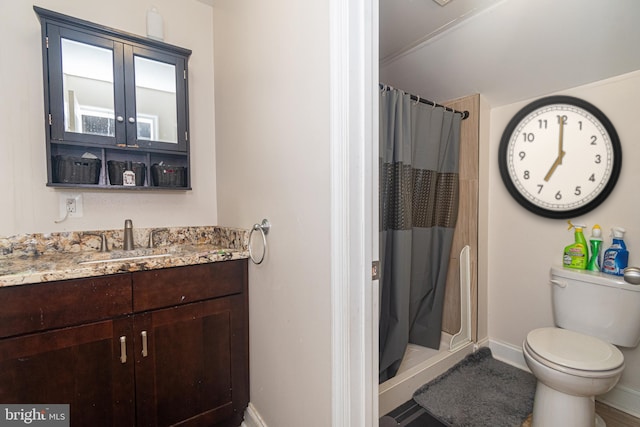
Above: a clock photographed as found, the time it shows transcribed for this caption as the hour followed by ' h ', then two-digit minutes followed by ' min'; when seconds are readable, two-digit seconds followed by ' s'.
7 h 00 min
